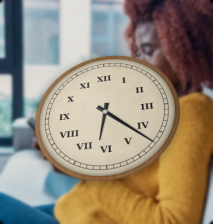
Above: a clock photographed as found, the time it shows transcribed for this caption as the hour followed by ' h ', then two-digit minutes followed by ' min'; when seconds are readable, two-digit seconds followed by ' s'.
6 h 22 min
